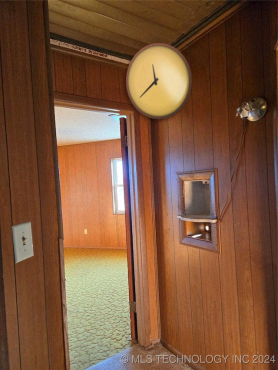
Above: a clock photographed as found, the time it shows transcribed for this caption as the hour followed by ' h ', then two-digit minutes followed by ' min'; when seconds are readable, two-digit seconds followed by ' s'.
11 h 38 min
